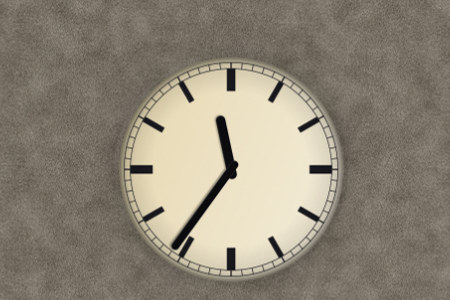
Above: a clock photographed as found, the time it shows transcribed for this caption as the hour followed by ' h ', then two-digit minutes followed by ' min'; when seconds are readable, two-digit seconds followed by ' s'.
11 h 36 min
